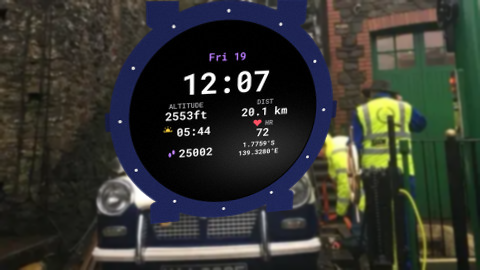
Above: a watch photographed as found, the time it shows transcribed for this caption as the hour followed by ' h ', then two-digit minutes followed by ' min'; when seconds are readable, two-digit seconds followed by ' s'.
12 h 07 min
